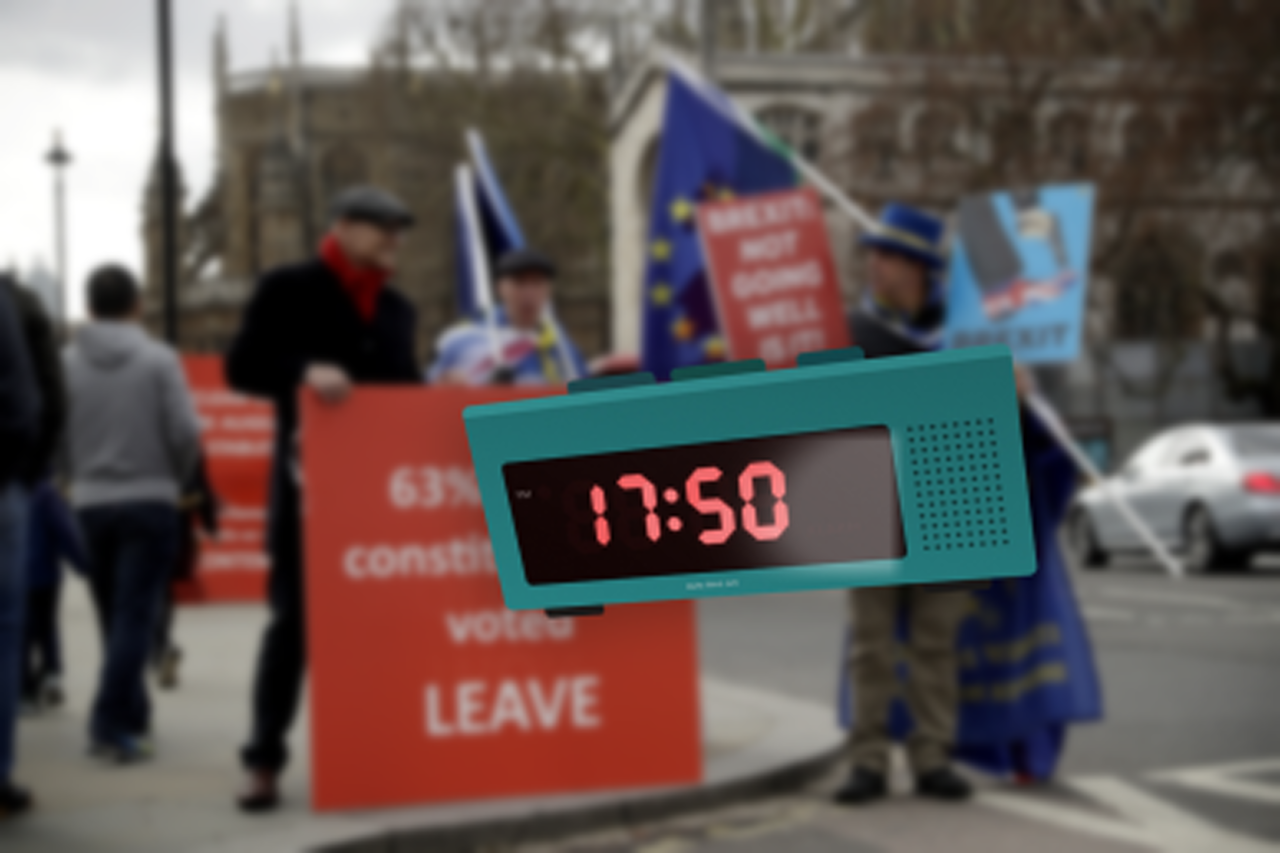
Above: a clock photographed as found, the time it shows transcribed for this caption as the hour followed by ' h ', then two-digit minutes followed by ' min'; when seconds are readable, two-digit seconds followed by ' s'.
17 h 50 min
